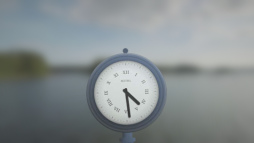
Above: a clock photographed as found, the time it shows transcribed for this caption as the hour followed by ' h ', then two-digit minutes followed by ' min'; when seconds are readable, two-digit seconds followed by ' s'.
4 h 29 min
